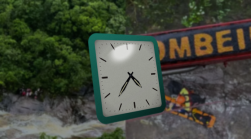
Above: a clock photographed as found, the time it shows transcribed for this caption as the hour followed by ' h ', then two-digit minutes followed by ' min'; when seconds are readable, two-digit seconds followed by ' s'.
4 h 37 min
